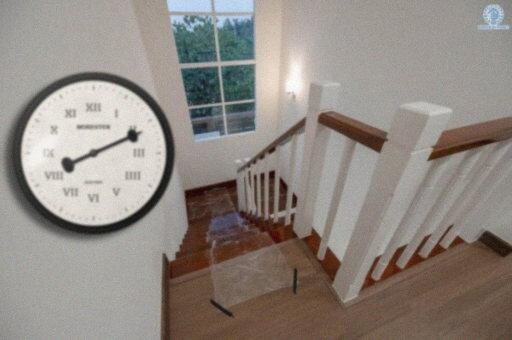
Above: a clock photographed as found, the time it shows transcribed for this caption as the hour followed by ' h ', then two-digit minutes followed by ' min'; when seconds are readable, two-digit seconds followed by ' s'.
8 h 11 min
